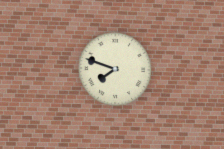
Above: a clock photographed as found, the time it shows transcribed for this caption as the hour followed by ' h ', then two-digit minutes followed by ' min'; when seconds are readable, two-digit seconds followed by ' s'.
7 h 48 min
